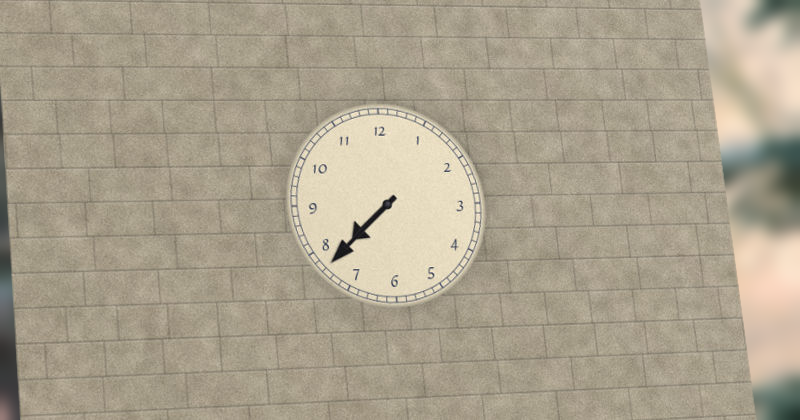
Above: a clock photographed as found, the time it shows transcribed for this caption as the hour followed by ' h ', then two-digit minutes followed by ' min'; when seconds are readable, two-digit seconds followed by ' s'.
7 h 38 min
